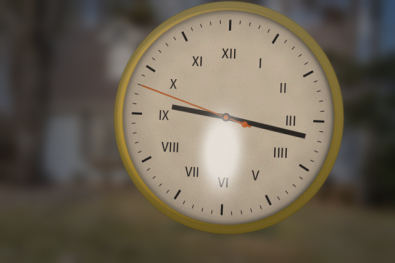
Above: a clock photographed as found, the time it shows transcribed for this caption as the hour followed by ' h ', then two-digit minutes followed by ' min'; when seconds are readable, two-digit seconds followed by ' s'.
9 h 16 min 48 s
